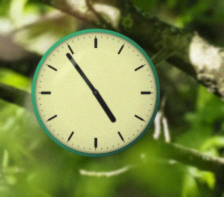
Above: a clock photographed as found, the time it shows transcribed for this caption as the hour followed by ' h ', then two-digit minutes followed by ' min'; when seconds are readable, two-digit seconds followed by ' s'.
4 h 54 min
